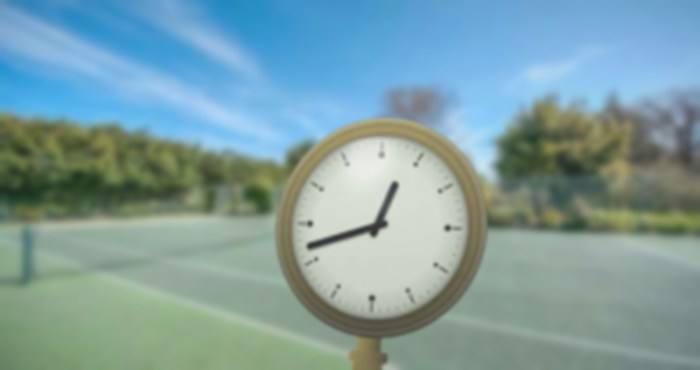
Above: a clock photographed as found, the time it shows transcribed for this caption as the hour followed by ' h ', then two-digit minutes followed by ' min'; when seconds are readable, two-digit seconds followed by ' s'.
12 h 42 min
